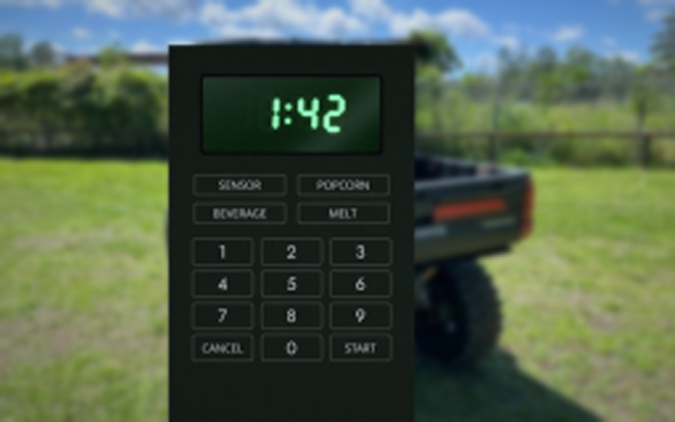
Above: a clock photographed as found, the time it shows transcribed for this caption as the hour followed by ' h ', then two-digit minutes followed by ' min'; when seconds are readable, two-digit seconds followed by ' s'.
1 h 42 min
